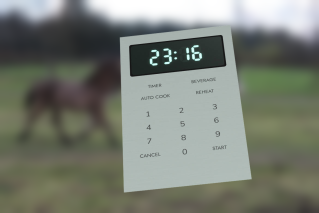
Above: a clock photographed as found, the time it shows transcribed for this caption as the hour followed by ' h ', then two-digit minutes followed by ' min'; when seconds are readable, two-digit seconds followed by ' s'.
23 h 16 min
